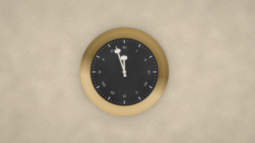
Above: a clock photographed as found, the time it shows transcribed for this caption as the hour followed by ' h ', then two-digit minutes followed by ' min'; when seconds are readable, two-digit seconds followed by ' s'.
11 h 57 min
